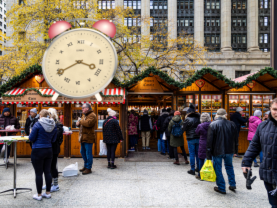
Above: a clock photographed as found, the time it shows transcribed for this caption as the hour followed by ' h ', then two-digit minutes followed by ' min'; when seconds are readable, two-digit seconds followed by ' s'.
3 h 40 min
